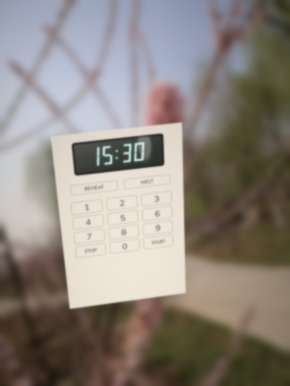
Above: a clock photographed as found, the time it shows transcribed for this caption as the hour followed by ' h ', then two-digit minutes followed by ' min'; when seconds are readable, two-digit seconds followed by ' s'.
15 h 30 min
